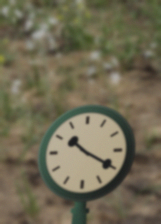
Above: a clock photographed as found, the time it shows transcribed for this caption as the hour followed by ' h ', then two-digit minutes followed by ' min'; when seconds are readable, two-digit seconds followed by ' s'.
10 h 20 min
